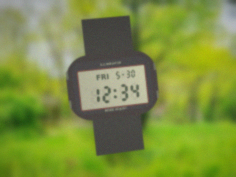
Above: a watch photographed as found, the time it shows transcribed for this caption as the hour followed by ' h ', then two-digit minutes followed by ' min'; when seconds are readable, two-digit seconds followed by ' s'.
12 h 34 min
